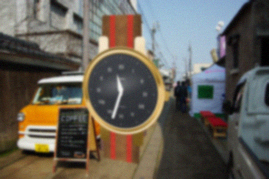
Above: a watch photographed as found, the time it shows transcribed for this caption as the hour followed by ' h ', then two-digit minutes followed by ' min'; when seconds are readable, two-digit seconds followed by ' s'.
11 h 33 min
